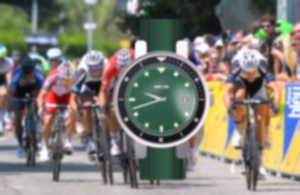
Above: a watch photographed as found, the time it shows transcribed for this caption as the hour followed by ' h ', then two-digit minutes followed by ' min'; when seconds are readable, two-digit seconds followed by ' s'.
9 h 42 min
